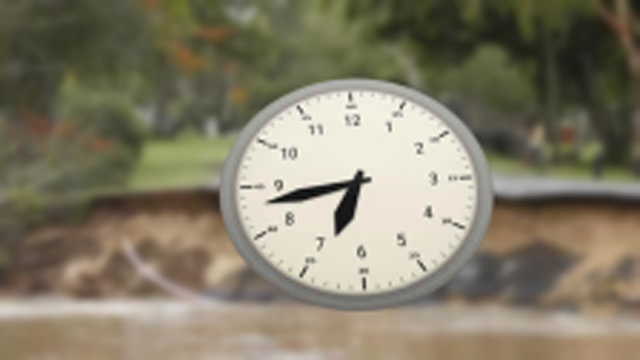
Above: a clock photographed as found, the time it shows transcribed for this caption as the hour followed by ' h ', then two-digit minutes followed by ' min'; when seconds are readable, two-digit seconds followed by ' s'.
6 h 43 min
